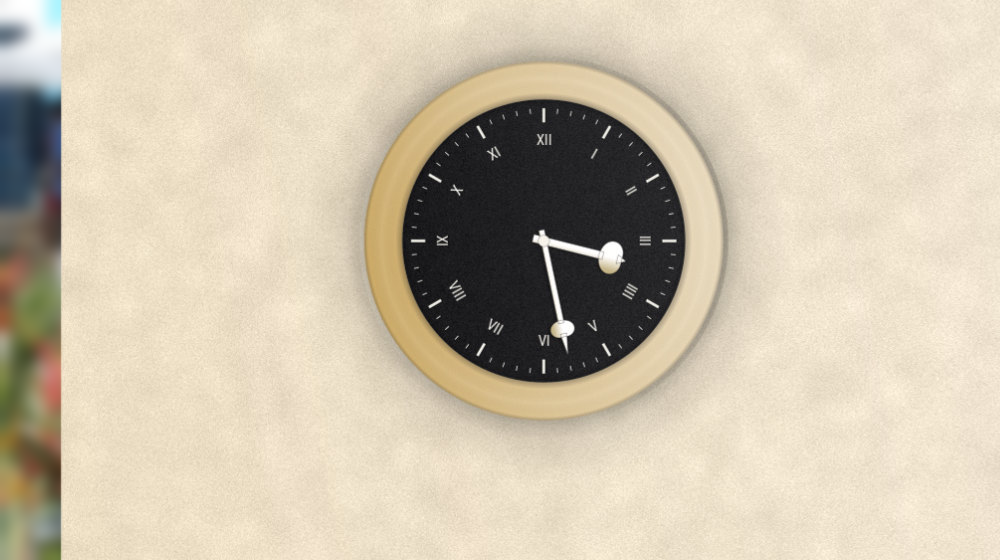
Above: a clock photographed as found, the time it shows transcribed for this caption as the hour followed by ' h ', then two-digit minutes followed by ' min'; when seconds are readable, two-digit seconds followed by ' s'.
3 h 28 min
